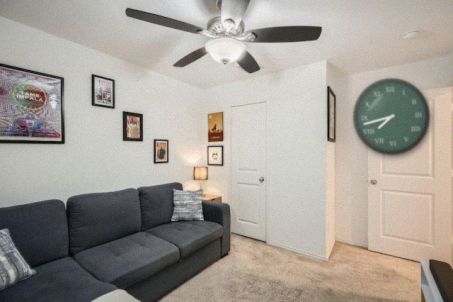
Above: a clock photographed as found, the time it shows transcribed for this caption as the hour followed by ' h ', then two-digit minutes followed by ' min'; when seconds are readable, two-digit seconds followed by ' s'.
7 h 43 min
